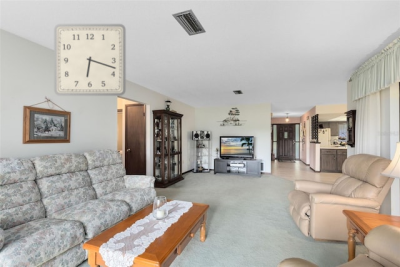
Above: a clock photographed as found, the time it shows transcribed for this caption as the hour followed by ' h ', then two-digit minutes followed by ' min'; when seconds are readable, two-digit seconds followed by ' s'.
6 h 18 min
